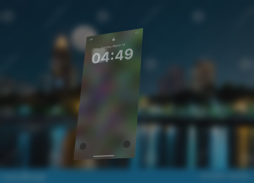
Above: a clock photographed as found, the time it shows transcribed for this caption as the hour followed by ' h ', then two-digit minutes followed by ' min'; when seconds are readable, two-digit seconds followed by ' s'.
4 h 49 min
